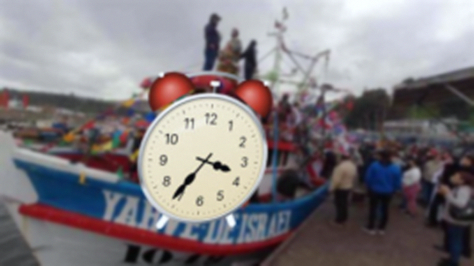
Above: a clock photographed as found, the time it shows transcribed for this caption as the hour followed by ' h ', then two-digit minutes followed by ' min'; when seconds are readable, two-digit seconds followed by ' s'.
3 h 36 min
